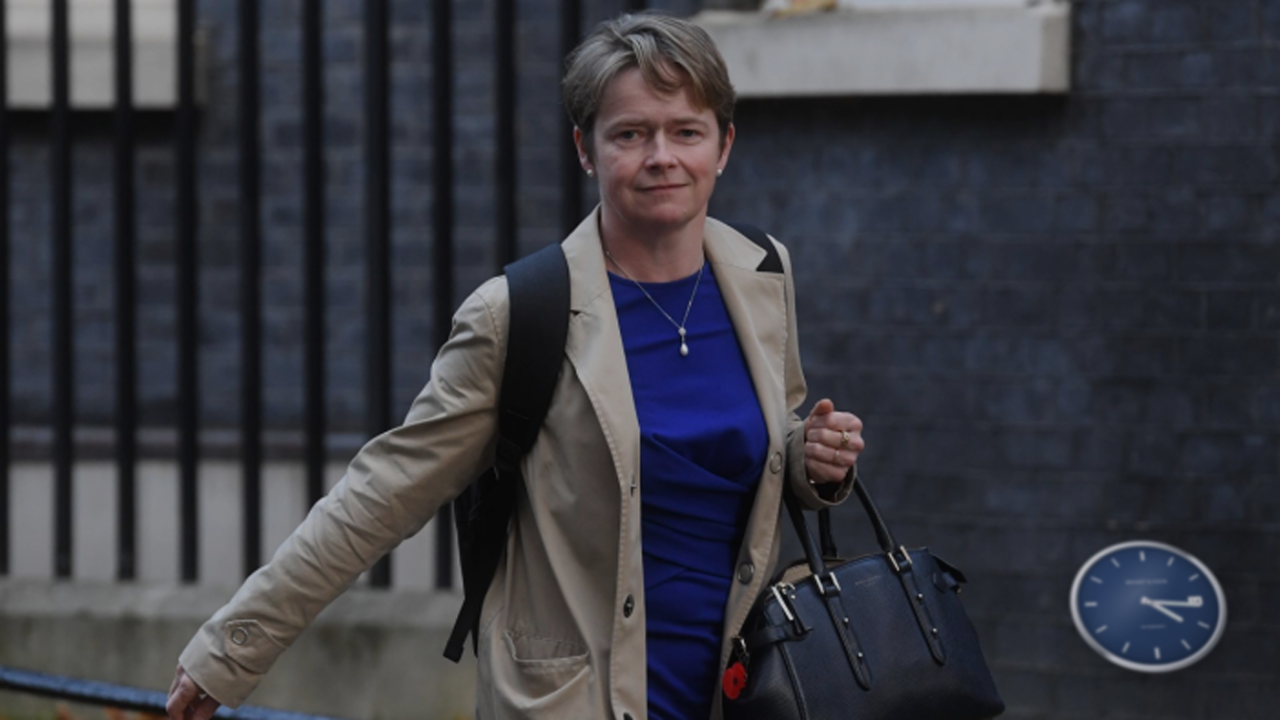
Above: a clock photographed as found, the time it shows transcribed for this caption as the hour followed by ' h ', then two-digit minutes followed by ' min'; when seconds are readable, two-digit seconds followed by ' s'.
4 h 16 min
